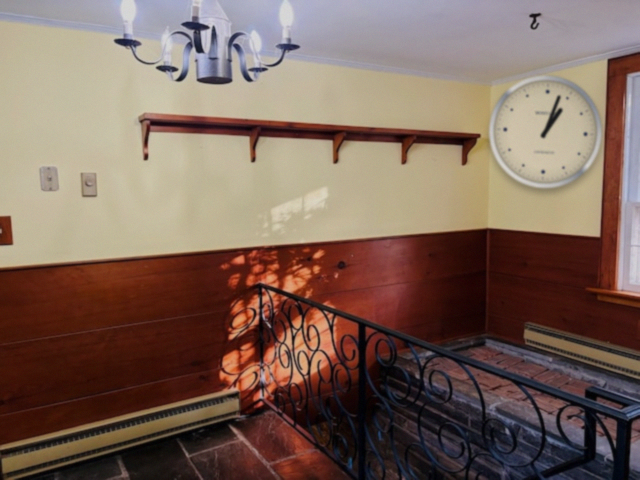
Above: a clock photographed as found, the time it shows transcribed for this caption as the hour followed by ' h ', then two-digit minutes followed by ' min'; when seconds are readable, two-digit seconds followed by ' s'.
1 h 03 min
